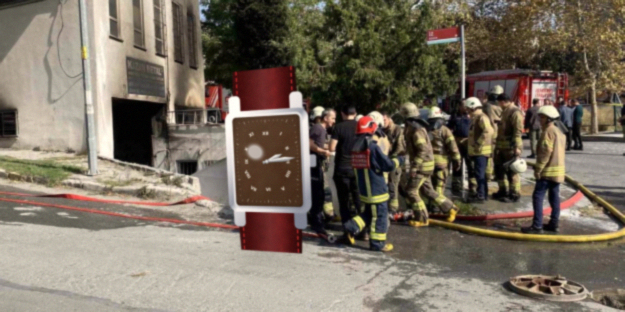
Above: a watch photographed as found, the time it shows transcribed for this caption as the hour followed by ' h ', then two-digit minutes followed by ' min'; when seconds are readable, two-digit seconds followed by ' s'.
2 h 14 min
